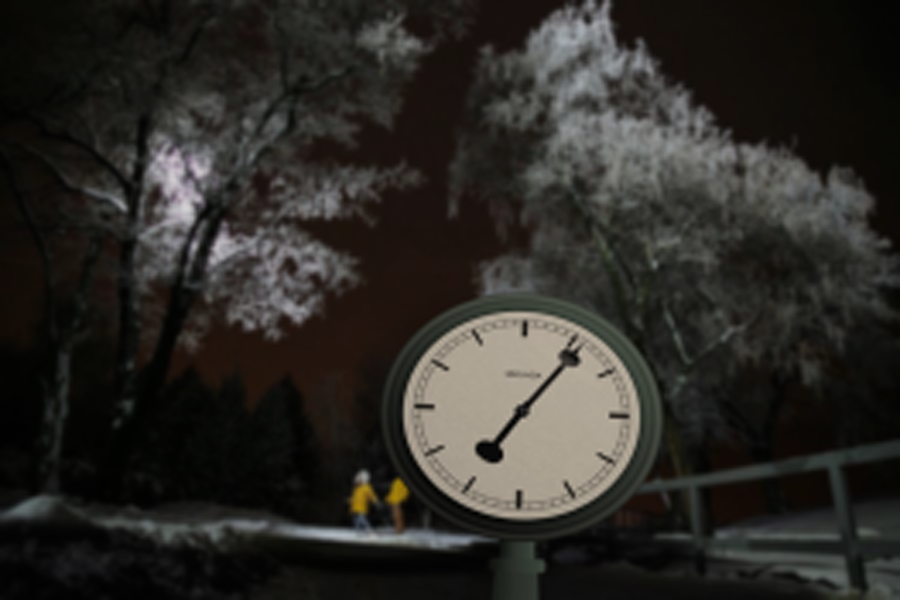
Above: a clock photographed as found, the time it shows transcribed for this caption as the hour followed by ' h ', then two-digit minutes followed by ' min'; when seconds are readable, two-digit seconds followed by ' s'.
7 h 06 min
